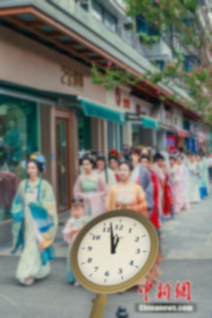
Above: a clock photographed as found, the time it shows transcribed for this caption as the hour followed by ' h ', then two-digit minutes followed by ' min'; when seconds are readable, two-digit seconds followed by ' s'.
11 h 57 min
